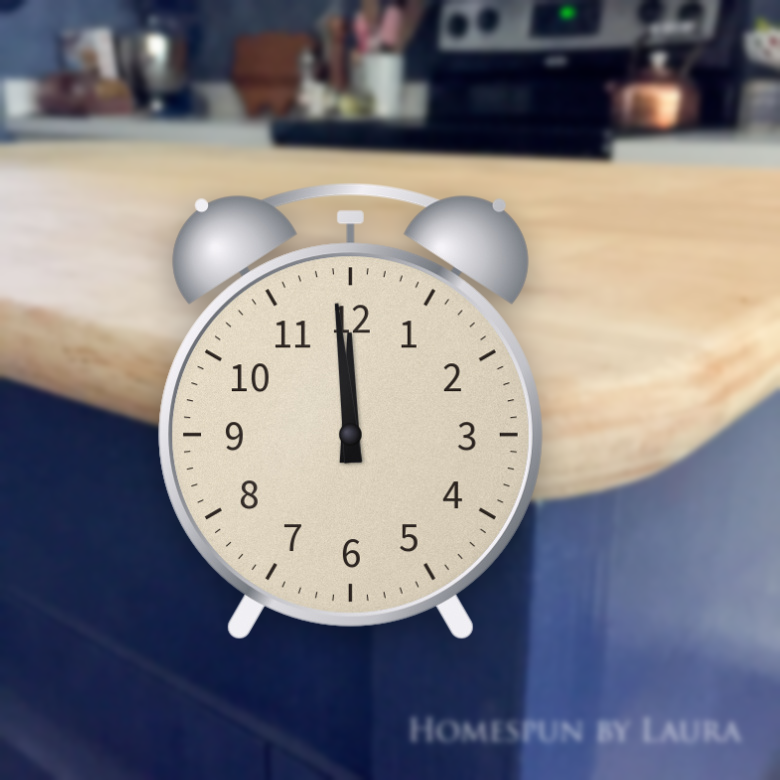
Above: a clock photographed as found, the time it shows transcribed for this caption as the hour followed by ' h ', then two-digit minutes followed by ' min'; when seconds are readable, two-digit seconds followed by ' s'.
11 h 59 min
